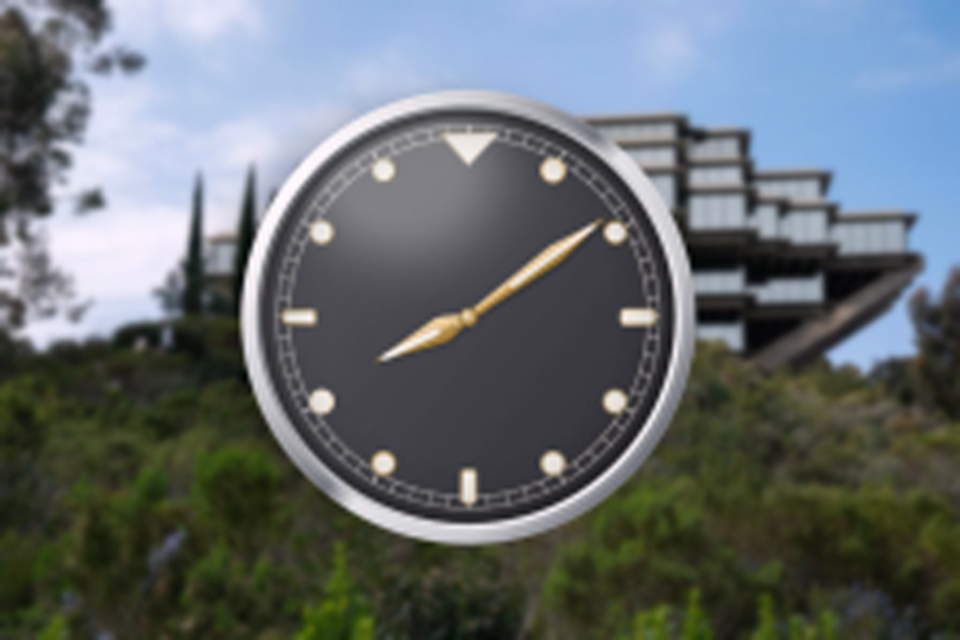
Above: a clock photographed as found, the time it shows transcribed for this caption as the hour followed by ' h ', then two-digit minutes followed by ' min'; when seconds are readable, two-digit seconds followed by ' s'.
8 h 09 min
